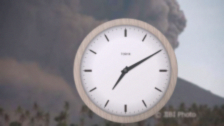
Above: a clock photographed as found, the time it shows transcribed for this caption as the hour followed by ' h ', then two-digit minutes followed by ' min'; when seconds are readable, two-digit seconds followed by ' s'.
7 h 10 min
